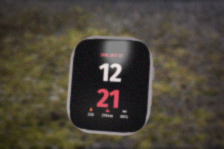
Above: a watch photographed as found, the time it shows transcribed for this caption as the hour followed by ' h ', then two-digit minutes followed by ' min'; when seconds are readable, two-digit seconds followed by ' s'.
12 h 21 min
